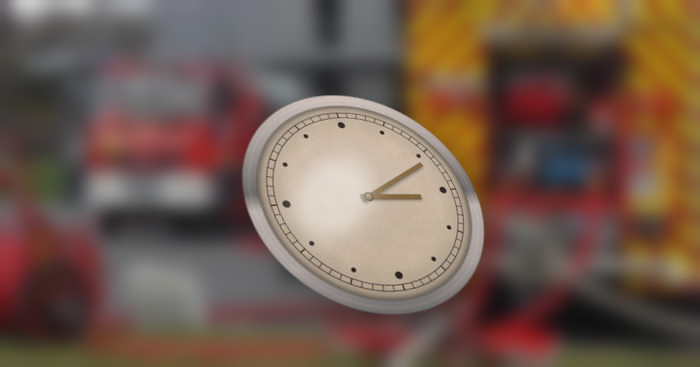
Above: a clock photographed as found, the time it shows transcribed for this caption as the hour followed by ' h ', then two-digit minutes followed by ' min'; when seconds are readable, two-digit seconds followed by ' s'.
3 h 11 min
